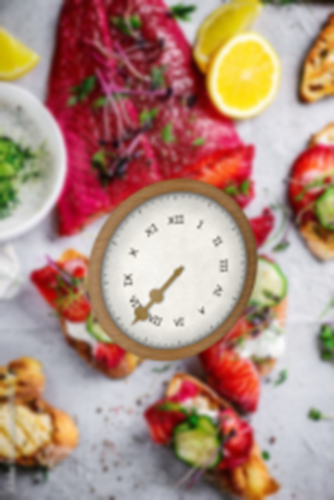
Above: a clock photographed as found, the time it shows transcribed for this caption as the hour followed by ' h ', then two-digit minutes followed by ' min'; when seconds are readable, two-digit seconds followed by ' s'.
7 h 38 min
